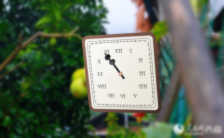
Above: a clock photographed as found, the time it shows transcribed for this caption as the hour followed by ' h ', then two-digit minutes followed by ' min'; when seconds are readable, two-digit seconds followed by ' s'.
10 h 54 min
